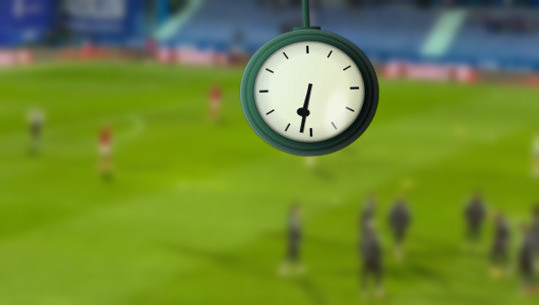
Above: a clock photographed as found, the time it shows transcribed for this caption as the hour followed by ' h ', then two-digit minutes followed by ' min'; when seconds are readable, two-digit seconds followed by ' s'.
6 h 32 min
